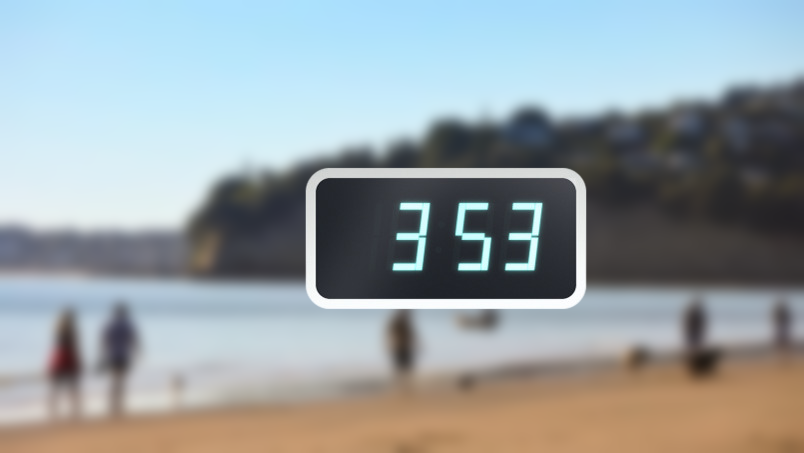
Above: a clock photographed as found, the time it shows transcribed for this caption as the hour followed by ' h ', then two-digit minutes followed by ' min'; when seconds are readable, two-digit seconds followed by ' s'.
3 h 53 min
